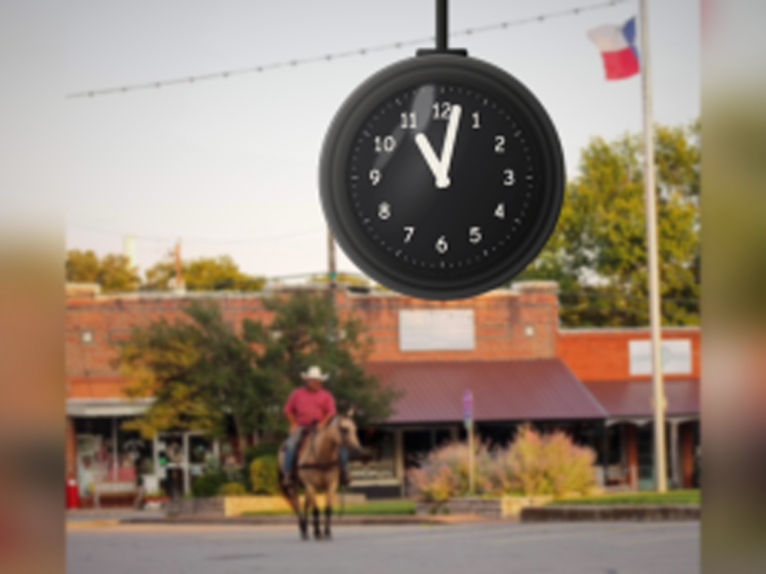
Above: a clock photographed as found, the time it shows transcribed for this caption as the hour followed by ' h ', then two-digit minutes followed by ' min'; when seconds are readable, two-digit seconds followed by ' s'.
11 h 02 min
